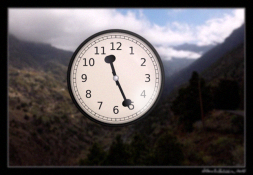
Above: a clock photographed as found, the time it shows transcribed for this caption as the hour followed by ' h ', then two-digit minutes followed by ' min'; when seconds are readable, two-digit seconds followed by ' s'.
11 h 26 min
